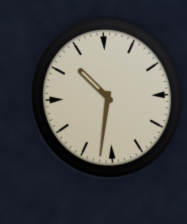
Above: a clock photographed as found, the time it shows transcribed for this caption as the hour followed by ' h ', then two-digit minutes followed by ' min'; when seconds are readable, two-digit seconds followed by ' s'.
10 h 32 min
